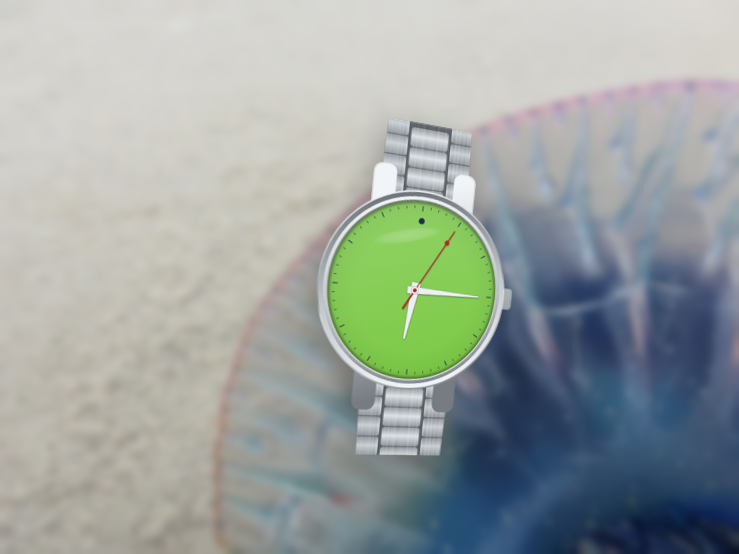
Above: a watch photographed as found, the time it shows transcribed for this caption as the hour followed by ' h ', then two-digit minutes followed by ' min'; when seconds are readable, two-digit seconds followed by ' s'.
6 h 15 min 05 s
